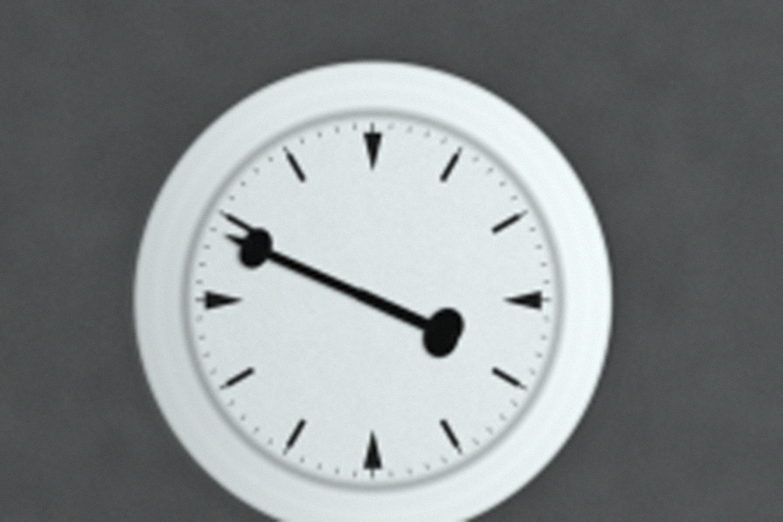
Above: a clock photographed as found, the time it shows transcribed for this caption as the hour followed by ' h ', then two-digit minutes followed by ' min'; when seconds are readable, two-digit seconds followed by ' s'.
3 h 49 min
